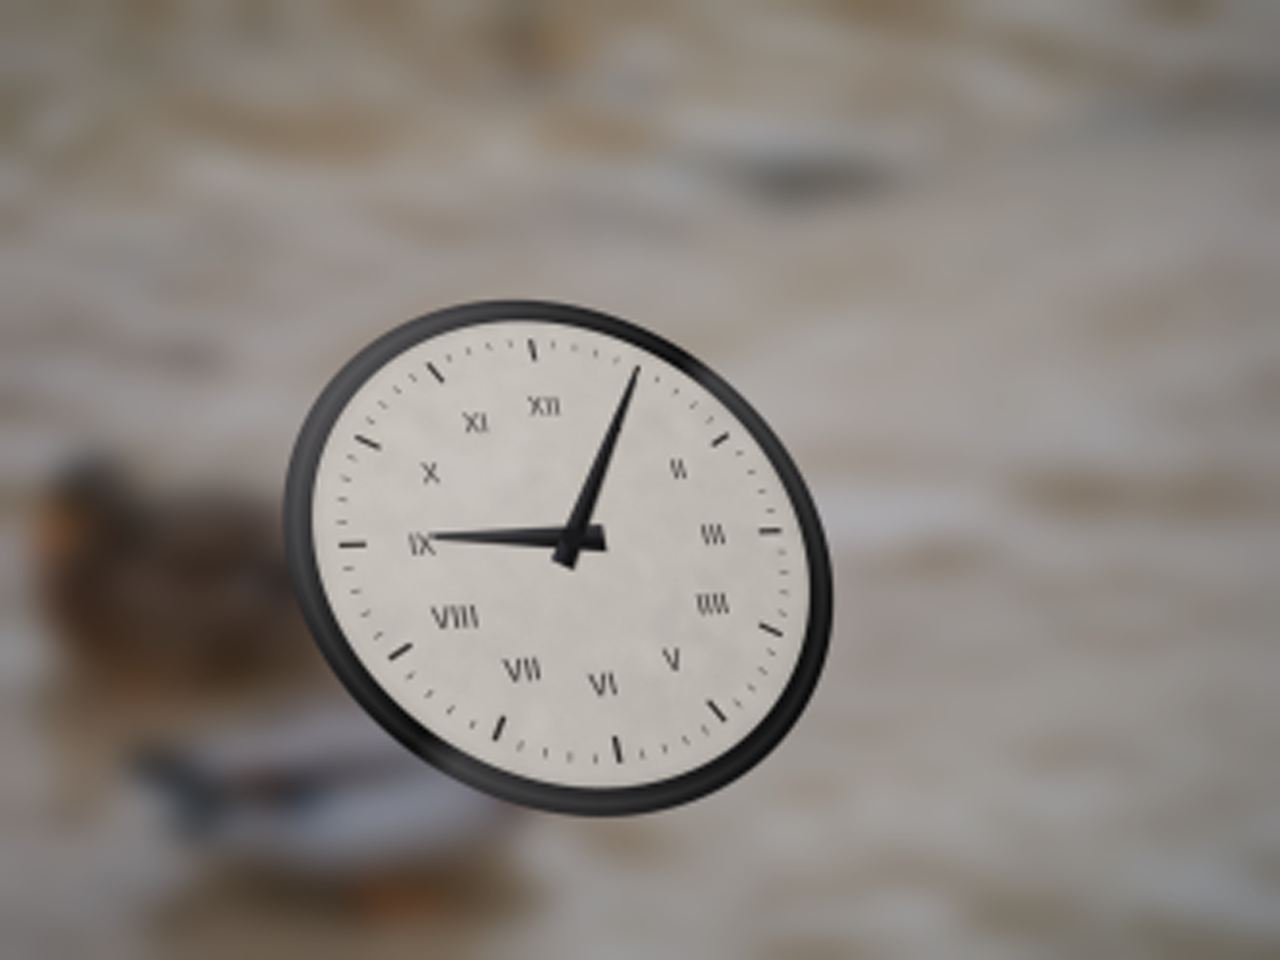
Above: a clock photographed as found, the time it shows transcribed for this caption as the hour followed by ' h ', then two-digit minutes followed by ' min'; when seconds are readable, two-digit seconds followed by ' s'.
9 h 05 min
